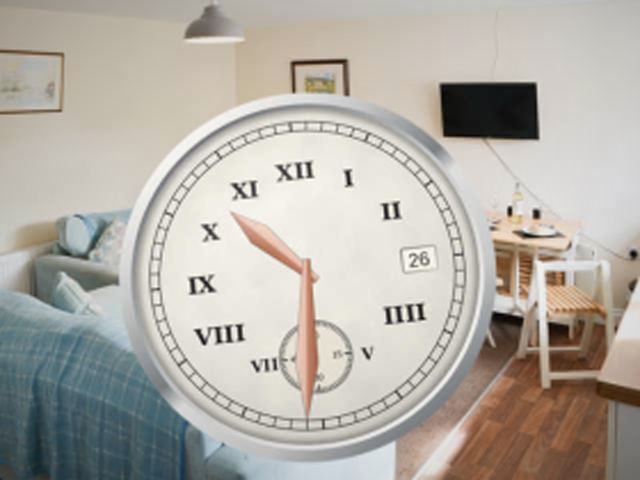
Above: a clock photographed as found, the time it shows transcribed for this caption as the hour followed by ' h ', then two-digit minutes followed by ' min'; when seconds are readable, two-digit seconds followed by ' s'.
10 h 31 min
